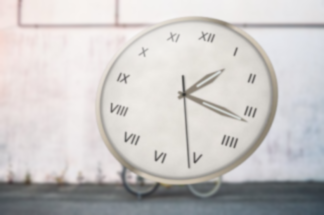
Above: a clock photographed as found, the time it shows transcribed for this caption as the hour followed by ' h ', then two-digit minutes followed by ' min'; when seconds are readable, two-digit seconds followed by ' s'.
1 h 16 min 26 s
